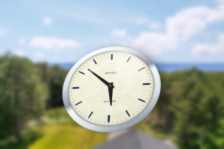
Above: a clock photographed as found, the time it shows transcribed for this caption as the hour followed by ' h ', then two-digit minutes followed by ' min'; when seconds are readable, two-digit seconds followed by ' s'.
5 h 52 min
